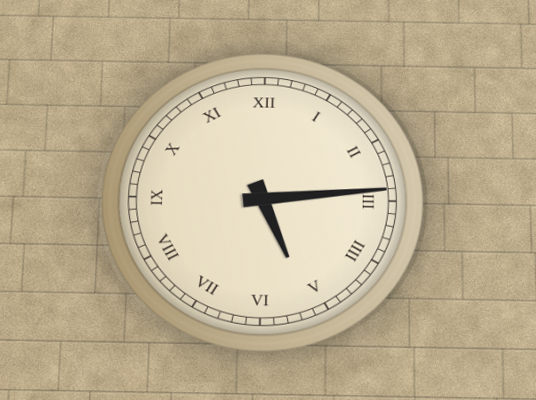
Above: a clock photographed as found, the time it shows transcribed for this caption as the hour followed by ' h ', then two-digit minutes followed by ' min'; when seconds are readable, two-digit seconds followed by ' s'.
5 h 14 min
